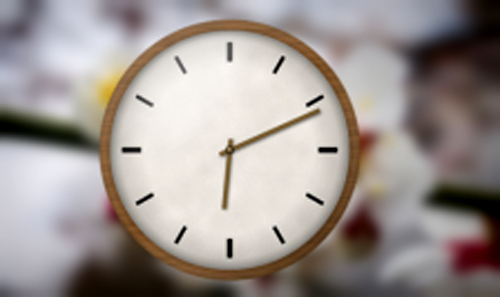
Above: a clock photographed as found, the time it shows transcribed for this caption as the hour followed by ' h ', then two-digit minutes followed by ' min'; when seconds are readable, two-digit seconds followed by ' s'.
6 h 11 min
